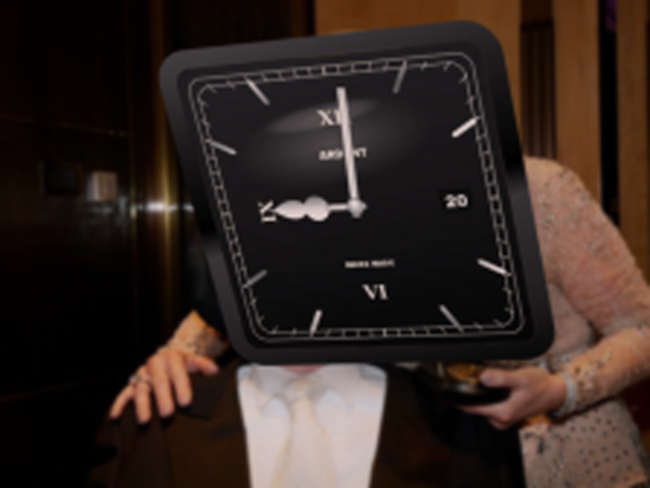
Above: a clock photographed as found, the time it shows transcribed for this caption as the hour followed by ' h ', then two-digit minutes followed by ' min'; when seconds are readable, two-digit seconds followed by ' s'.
9 h 01 min
